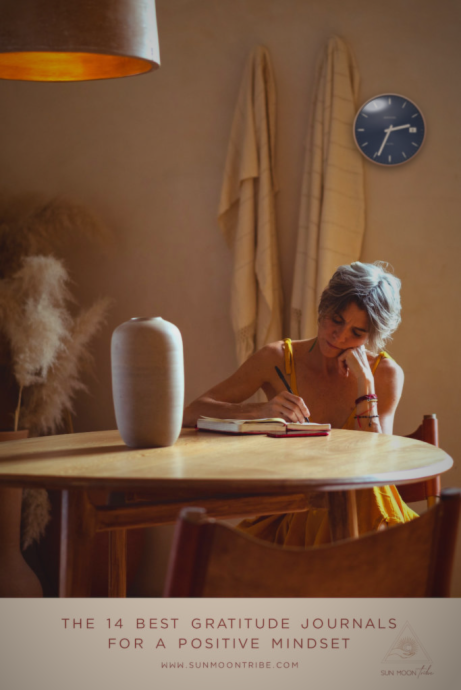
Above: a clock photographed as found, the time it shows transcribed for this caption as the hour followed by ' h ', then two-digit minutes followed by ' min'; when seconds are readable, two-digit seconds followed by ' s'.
2 h 34 min
